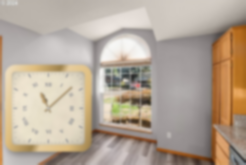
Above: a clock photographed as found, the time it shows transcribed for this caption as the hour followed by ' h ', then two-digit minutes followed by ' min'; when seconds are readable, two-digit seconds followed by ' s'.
11 h 08 min
